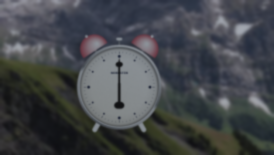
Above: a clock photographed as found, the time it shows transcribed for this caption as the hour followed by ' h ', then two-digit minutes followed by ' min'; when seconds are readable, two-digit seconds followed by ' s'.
6 h 00 min
